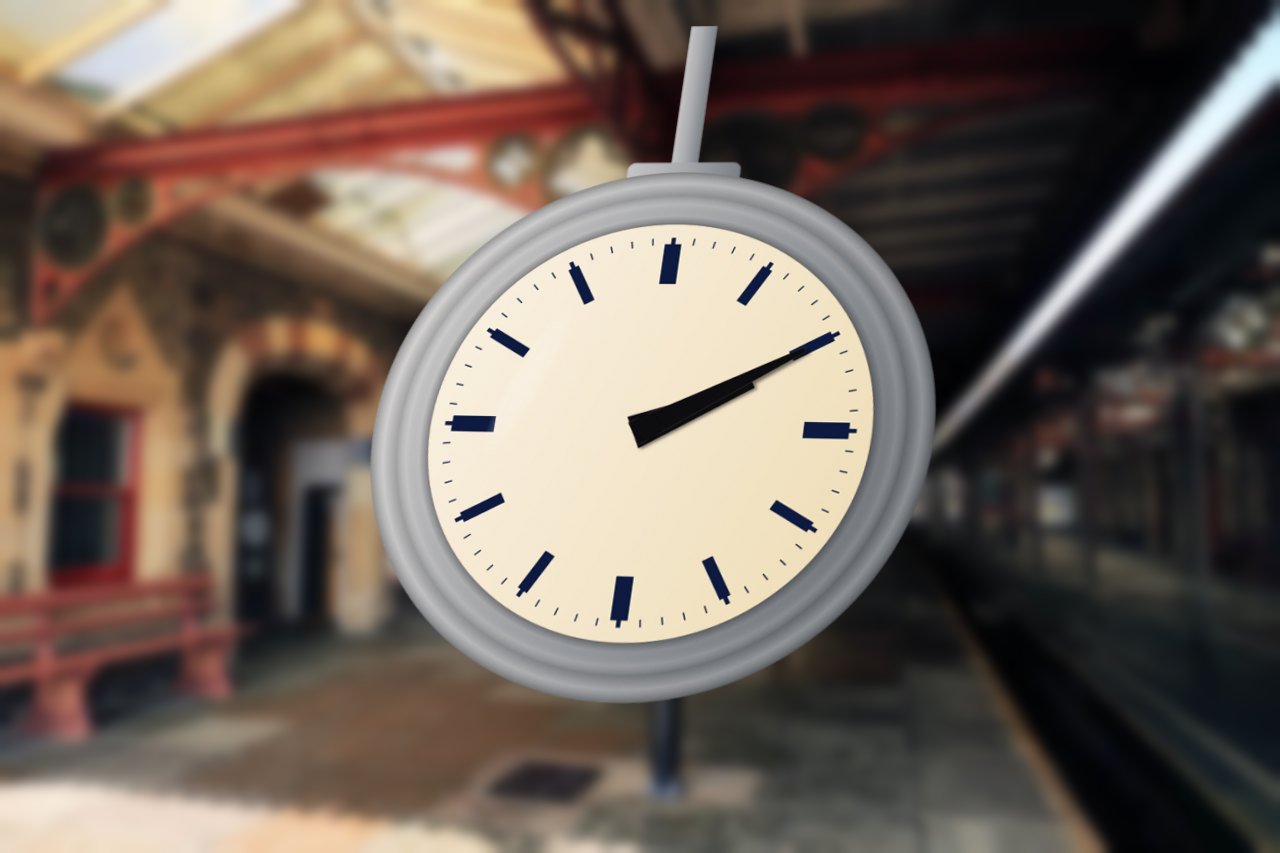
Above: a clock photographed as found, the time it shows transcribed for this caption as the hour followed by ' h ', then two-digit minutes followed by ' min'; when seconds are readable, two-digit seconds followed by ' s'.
2 h 10 min
